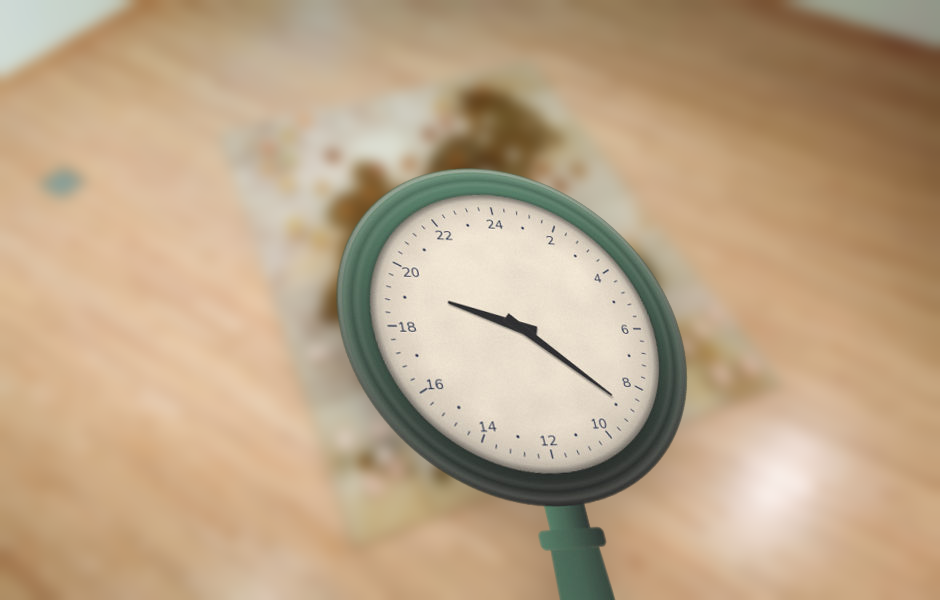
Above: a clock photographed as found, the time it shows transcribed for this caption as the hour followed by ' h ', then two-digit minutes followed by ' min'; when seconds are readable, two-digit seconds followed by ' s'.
19 h 22 min
